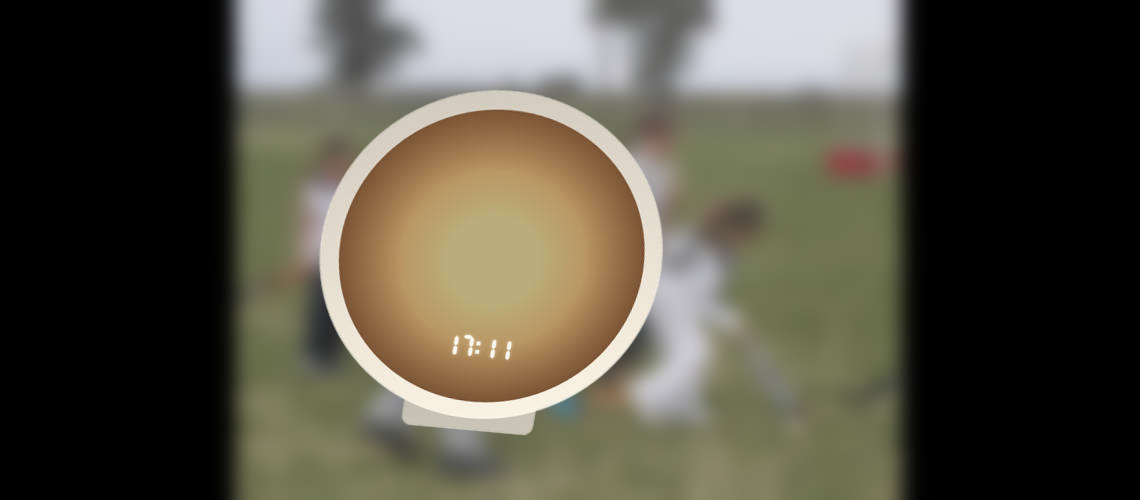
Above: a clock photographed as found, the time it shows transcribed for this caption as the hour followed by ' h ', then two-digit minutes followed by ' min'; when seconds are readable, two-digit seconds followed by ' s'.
17 h 11 min
